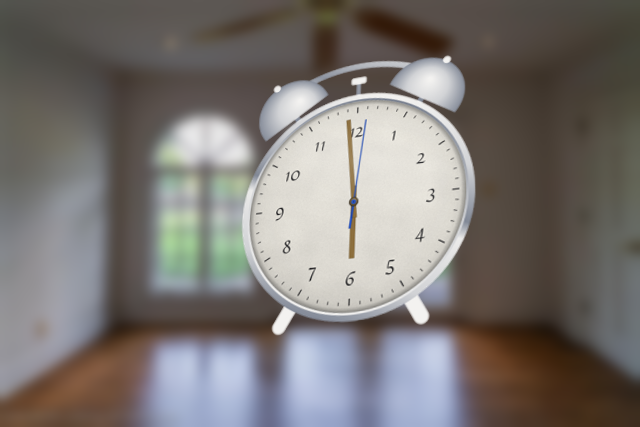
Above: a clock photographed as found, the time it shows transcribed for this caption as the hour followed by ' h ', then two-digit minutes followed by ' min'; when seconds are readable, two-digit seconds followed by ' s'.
5 h 59 min 01 s
